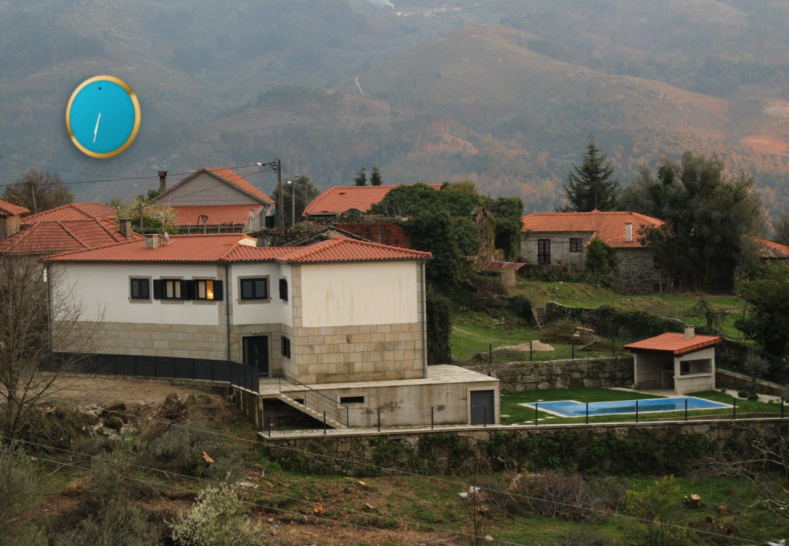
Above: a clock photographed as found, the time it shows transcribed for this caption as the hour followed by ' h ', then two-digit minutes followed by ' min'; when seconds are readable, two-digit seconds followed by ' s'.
6 h 32 min
